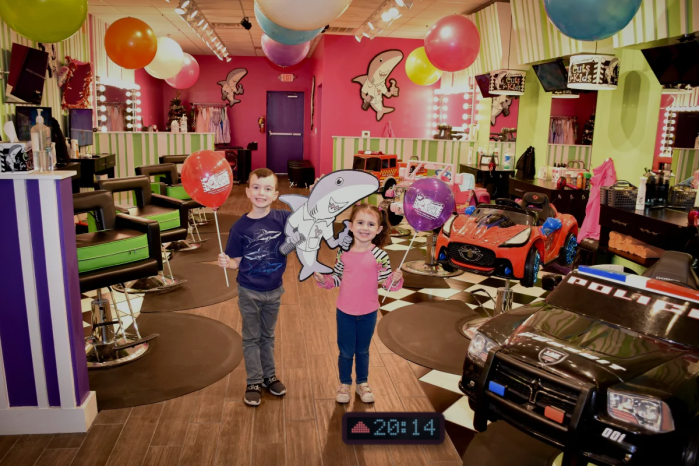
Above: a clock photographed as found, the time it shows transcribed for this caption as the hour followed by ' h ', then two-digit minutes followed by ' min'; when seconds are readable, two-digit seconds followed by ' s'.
20 h 14 min
